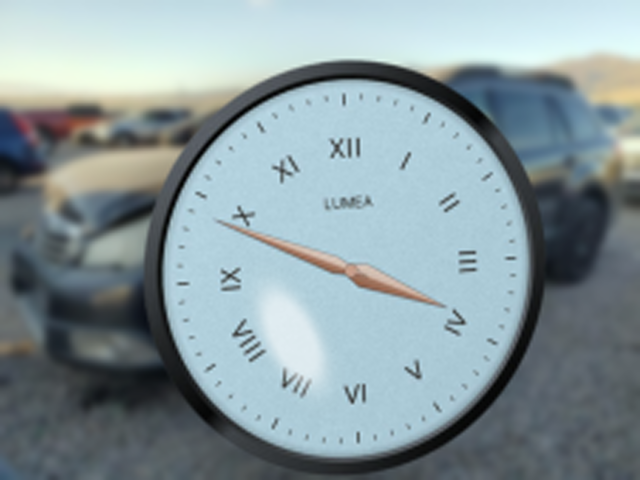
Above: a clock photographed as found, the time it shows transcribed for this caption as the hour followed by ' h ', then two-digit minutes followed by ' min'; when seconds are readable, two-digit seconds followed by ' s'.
3 h 49 min
